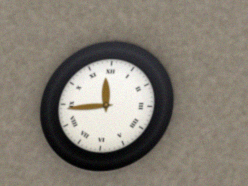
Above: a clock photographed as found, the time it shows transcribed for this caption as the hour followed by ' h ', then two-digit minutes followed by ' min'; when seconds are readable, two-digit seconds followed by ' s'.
11 h 44 min
